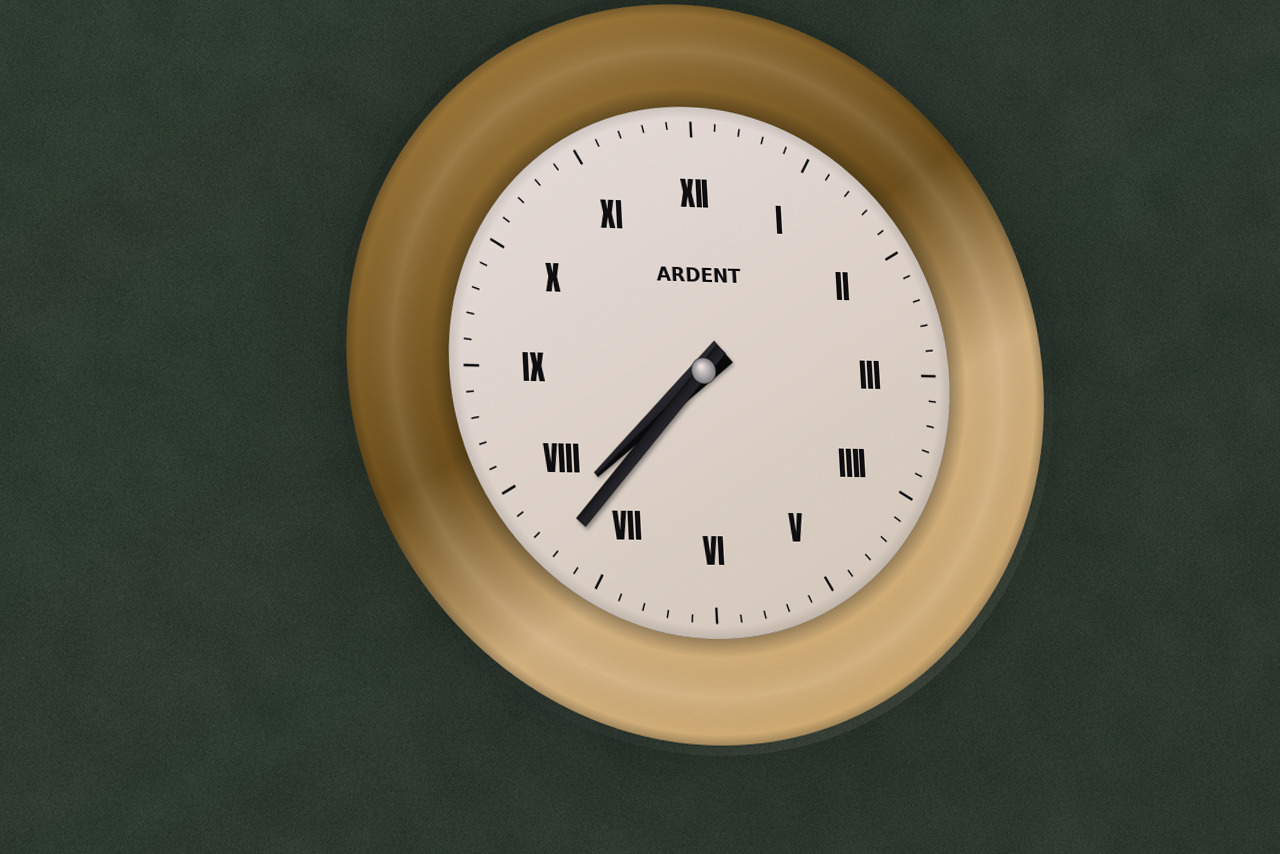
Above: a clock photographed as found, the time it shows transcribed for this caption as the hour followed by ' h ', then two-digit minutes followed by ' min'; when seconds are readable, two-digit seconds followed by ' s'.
7 h 37 min
